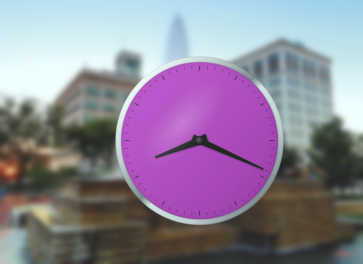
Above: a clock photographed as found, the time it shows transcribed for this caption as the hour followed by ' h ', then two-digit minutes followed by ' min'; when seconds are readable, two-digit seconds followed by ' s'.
8 h 19 min
